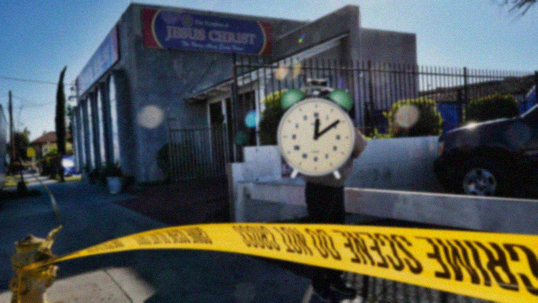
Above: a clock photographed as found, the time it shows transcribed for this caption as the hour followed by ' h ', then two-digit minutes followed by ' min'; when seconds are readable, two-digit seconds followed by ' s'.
12 h 09 min
